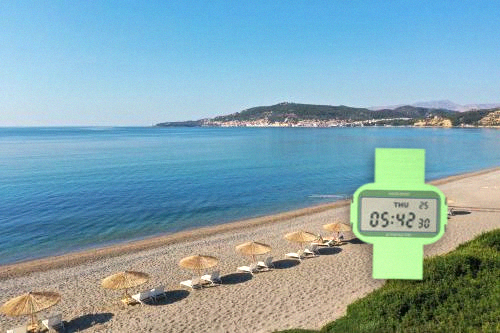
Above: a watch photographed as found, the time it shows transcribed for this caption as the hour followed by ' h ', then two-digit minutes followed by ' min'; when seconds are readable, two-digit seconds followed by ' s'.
5 h 42 min 30 s
